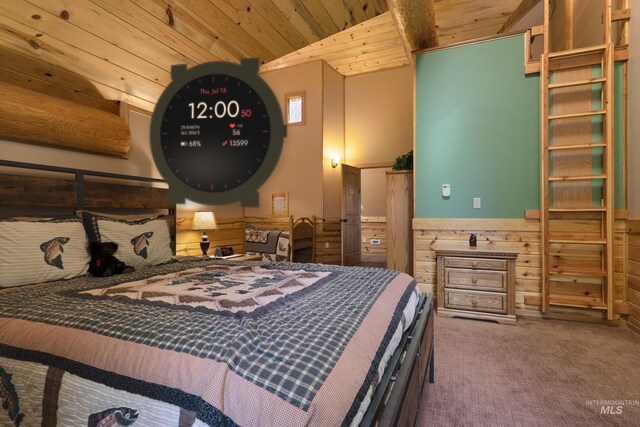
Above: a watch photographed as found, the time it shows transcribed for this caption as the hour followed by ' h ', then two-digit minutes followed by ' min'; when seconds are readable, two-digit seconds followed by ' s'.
12 h 00 min 50 s
